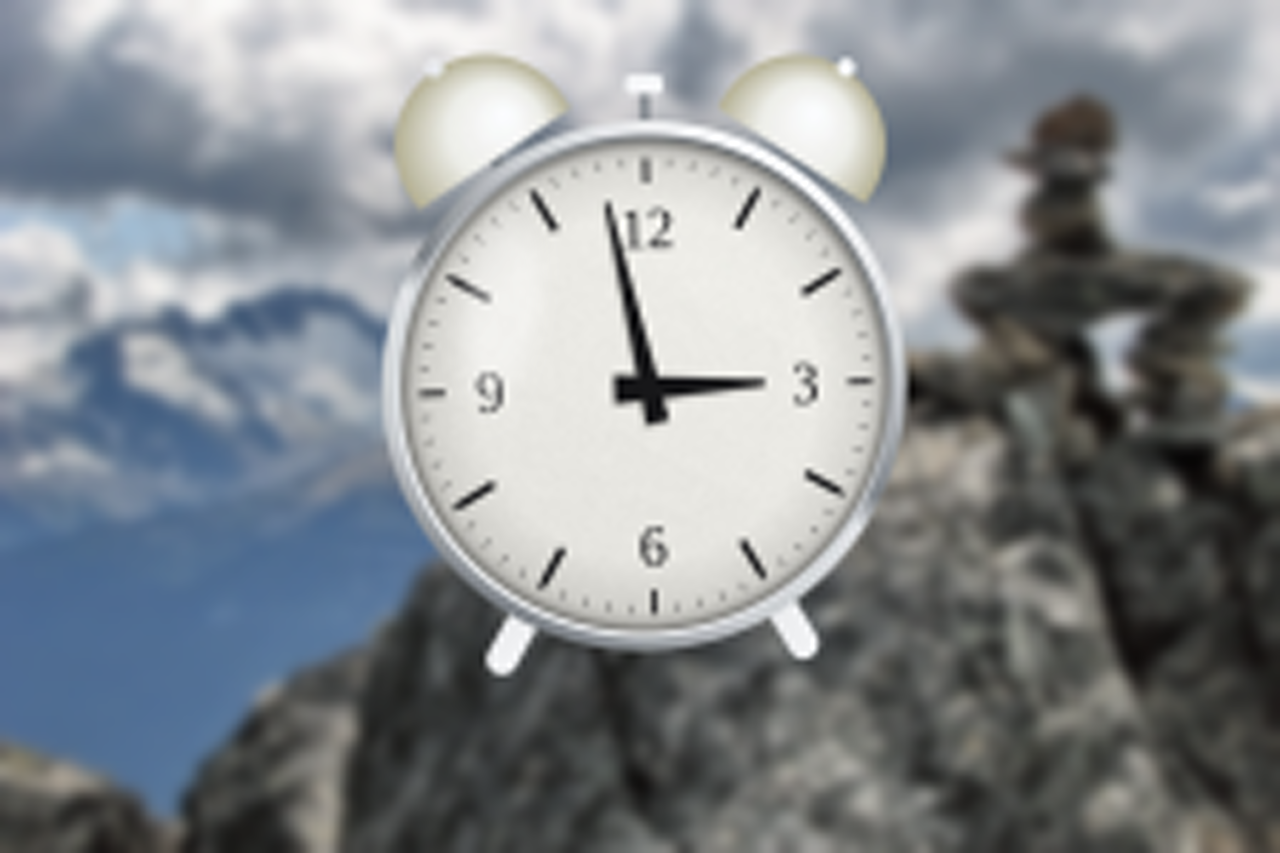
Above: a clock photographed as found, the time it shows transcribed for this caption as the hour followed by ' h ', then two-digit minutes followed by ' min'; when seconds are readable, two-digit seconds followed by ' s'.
2 h 58 min
